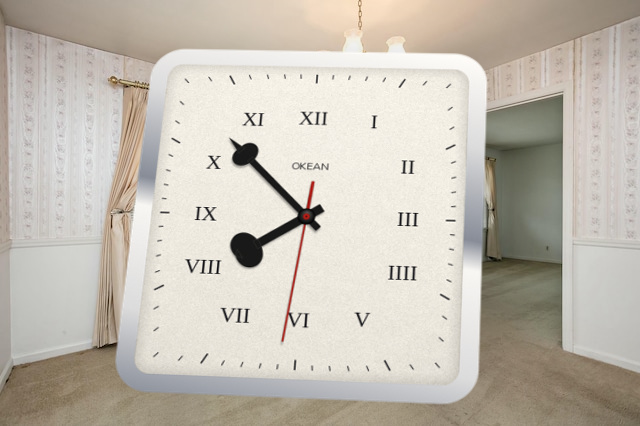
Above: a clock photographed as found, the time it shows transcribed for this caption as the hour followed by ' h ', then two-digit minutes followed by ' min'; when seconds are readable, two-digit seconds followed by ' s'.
7 h 52 min 31 s
